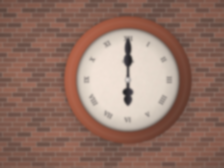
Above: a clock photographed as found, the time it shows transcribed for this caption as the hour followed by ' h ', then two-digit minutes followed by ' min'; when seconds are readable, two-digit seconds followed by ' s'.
6 h 00 min
